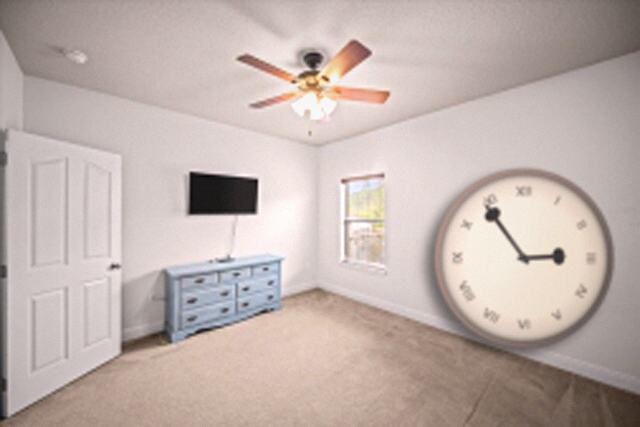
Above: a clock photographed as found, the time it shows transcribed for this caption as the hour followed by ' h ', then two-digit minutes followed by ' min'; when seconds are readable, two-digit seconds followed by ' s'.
2 h 54 min
